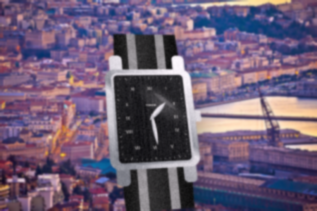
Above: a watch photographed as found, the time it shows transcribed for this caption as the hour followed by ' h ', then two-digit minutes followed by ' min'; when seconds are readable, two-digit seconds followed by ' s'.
1 h 29 min
